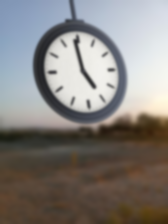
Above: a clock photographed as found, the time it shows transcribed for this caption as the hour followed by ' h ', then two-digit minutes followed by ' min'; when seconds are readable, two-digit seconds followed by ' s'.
4 h 59 min
